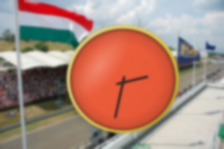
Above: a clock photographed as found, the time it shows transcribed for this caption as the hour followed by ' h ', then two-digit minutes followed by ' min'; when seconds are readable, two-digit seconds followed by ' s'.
2 h 32 min
